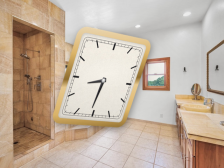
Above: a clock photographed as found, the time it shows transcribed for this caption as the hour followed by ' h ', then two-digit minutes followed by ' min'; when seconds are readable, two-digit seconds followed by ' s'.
8 h 31 min
